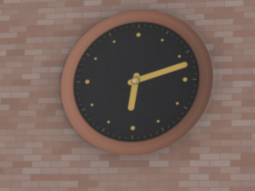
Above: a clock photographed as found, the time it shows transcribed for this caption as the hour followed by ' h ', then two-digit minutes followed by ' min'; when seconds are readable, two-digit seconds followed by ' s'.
6 h 12 min
